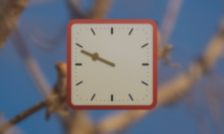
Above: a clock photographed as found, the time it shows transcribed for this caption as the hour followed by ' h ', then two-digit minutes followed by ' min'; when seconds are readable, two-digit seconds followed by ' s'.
9 h 49 min
